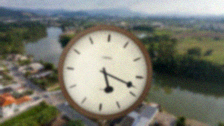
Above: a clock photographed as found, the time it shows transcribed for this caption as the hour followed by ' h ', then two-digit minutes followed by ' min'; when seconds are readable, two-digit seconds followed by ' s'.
5 h 18 min
